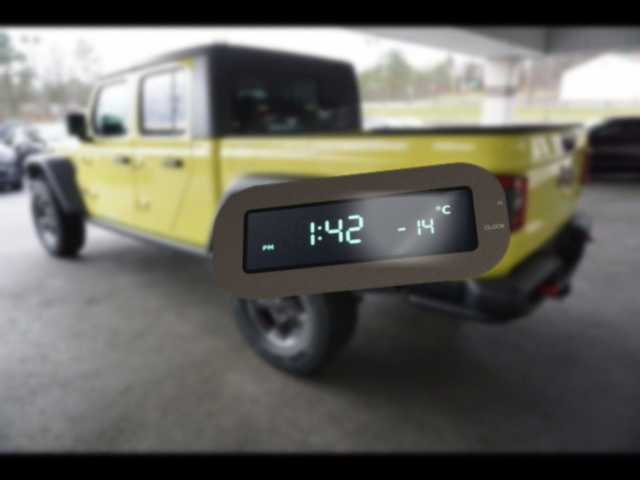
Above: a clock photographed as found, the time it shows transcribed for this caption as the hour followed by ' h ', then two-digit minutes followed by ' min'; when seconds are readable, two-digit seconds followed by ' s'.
1 h 42 min
